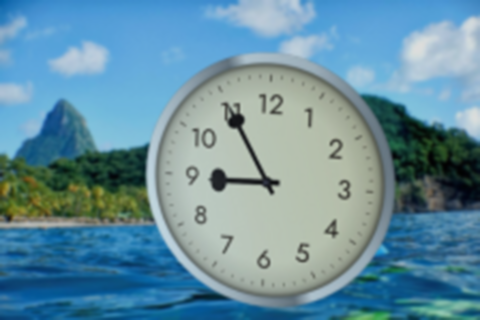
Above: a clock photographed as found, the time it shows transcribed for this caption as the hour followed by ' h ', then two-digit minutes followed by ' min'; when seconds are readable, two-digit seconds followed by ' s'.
8 h 55 min
